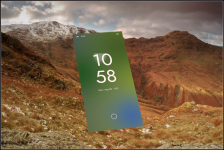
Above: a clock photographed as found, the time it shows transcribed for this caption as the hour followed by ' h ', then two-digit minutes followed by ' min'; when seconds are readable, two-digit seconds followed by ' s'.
10 h 58 min
